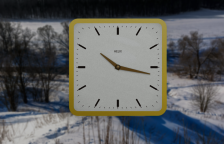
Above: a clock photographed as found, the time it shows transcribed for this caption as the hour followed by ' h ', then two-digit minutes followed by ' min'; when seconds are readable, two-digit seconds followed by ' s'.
10 h 17 min
